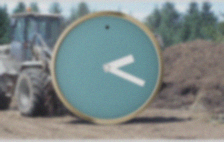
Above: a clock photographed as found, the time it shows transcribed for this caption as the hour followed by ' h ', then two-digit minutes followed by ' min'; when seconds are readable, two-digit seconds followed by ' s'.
2 h 19 min
